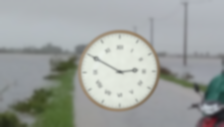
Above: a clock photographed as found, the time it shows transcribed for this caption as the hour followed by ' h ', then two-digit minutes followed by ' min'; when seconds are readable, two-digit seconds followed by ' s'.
2 h 50 min
